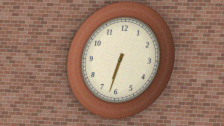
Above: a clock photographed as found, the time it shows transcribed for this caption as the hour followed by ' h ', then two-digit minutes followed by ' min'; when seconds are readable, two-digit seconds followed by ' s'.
6 h 32 min
